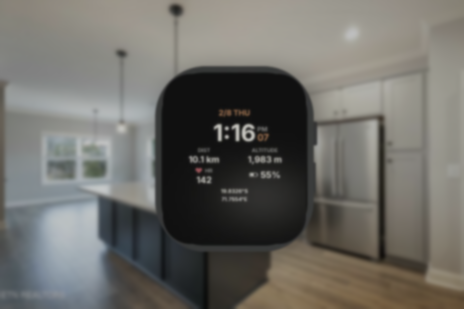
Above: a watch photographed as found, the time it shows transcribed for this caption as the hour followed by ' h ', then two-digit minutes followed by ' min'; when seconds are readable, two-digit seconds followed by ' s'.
1 h 16 min
